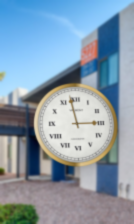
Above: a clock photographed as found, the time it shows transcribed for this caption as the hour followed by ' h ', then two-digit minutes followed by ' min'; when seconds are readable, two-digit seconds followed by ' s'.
2 h 58 min
